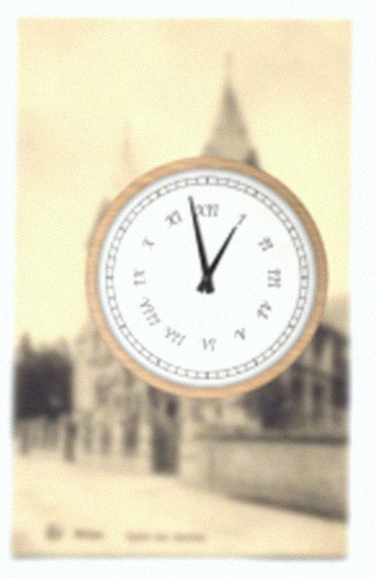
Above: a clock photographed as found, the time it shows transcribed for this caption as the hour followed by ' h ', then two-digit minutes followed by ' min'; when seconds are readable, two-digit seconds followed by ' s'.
12 h 58 min
